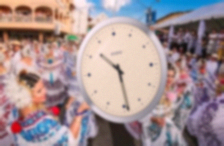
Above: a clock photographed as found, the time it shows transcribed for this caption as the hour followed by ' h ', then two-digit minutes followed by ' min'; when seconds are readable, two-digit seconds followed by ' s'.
10 h 29 min
